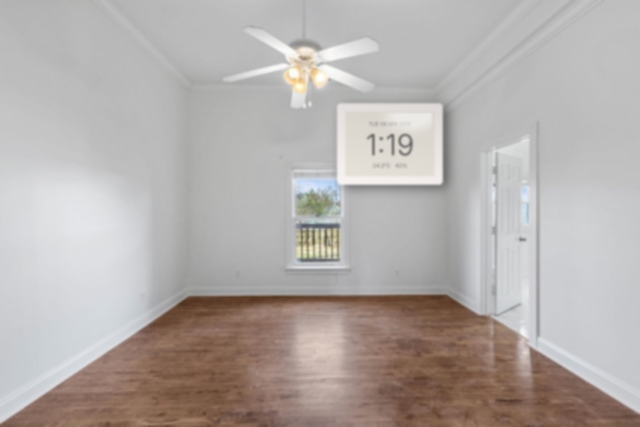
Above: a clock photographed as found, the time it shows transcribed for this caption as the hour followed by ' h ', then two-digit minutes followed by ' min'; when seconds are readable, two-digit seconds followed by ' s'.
1 h 19 min
